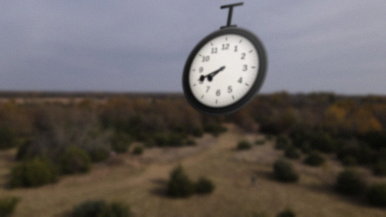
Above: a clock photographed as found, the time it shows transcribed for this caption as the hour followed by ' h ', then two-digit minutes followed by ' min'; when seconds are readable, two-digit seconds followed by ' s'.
7 h 41 min
